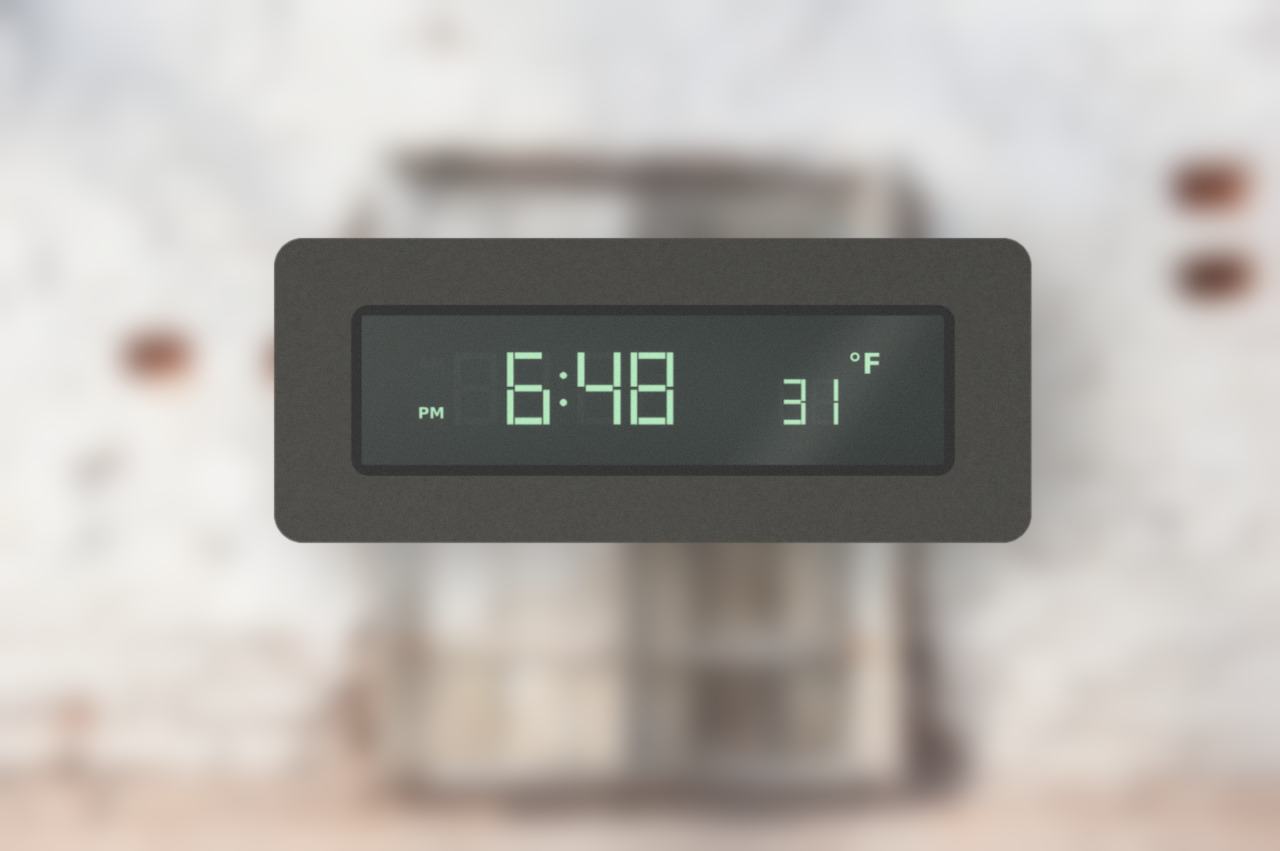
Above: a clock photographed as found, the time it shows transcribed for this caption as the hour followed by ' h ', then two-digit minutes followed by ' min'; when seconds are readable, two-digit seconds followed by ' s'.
6 h 48 min
